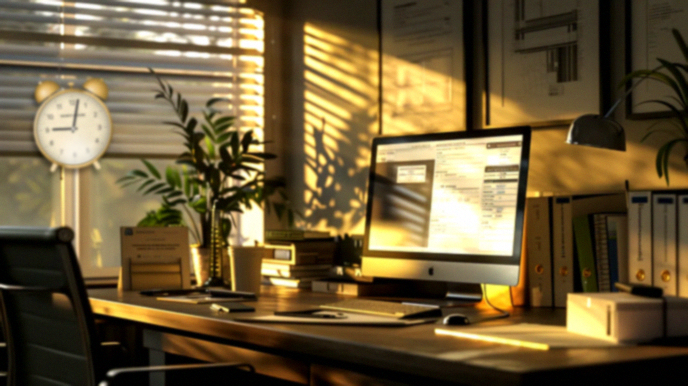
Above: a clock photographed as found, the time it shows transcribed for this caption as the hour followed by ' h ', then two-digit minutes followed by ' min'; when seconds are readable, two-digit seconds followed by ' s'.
9 h 02 min
